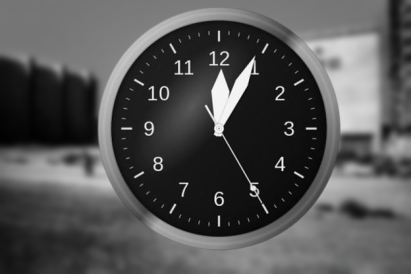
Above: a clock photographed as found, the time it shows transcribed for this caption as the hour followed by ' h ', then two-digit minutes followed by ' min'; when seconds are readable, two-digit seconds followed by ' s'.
12 h 04 min 25 s
